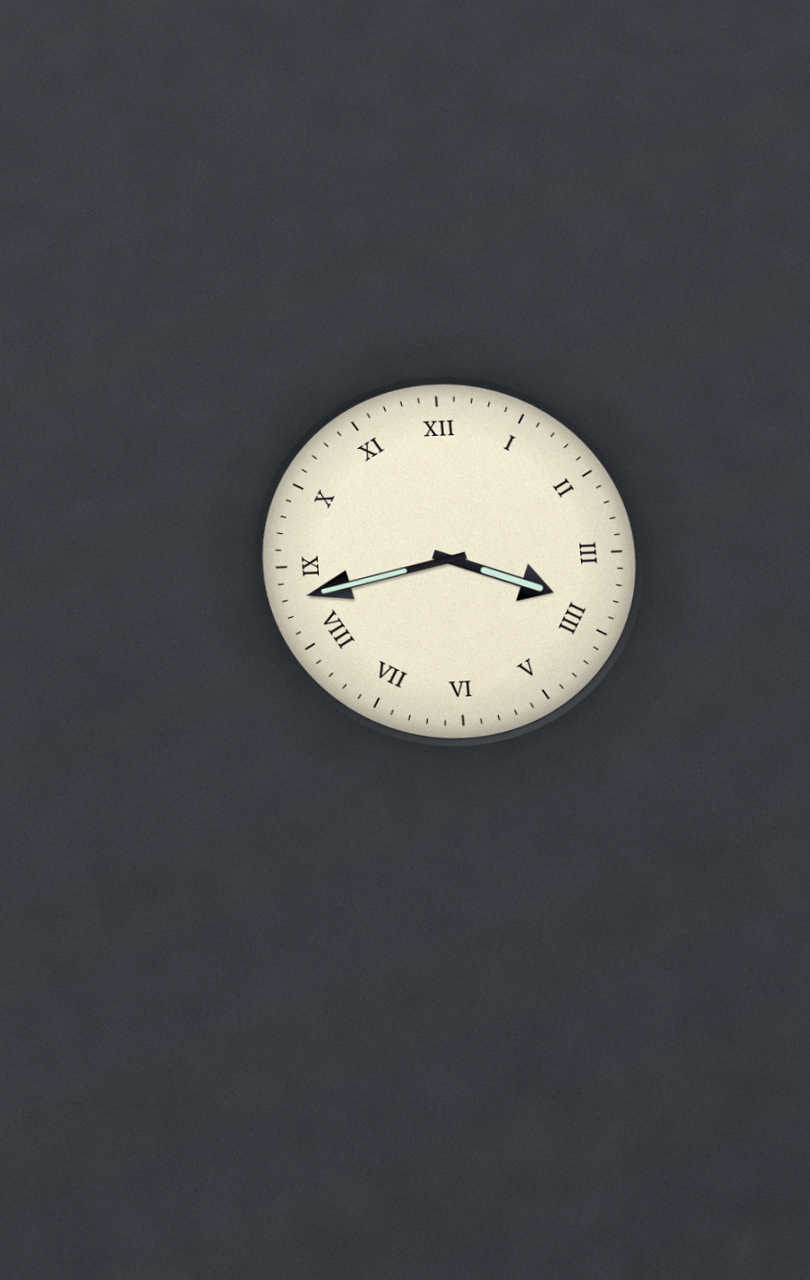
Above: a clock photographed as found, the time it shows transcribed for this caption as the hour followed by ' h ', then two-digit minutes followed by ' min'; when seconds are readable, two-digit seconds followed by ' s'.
3 h 43 min
